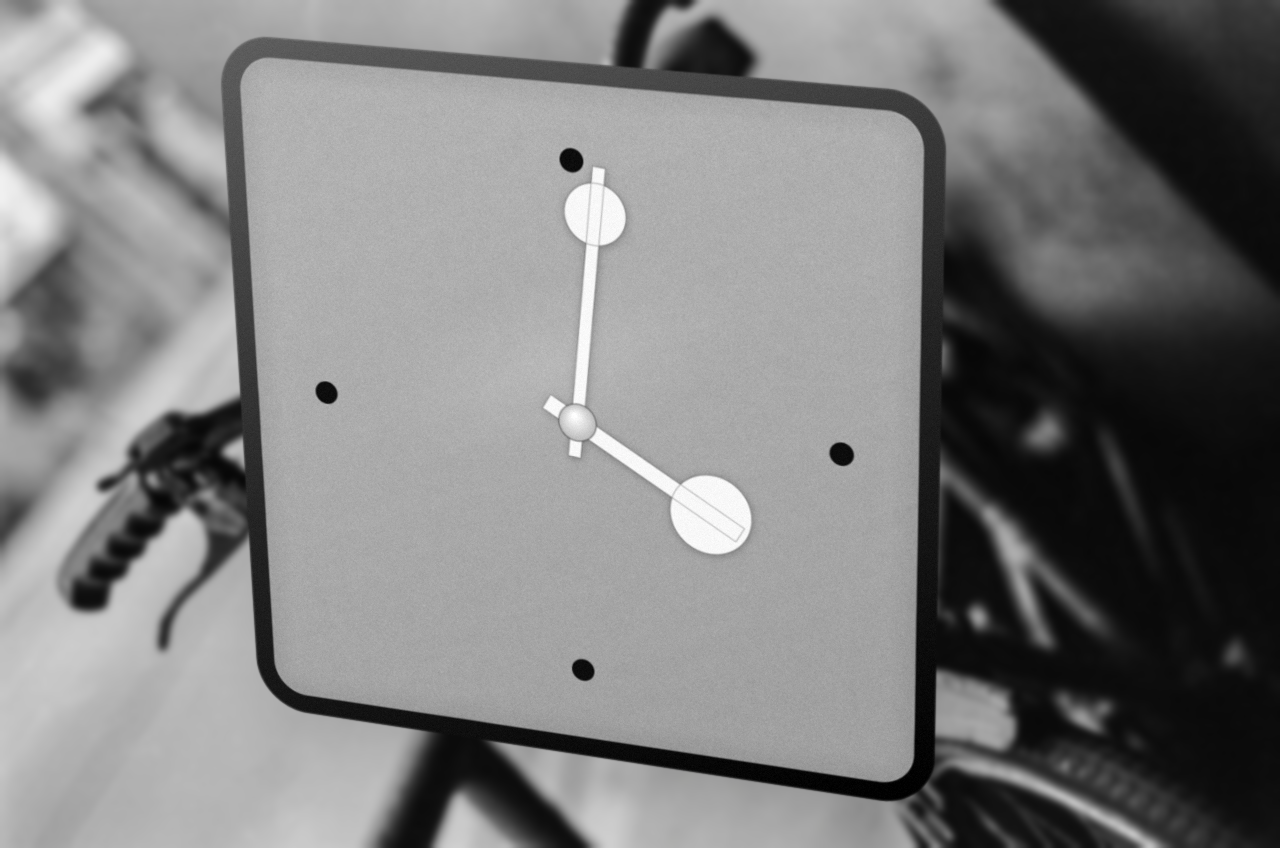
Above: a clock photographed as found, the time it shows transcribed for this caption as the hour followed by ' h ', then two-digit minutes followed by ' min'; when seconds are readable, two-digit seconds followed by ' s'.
4 h 01 min
